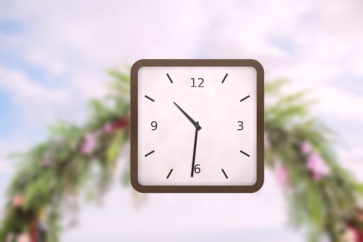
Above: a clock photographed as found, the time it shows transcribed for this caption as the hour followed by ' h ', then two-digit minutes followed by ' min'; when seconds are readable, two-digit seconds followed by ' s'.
10 h 31 min
